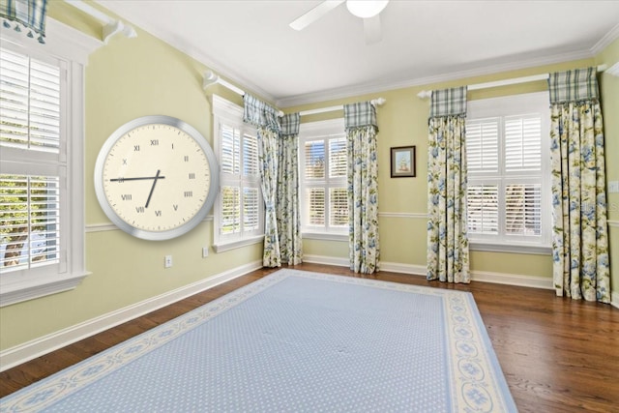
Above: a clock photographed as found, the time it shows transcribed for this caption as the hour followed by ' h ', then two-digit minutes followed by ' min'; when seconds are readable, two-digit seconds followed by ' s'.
6 h 45 min
